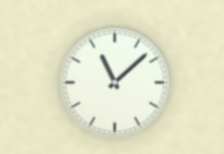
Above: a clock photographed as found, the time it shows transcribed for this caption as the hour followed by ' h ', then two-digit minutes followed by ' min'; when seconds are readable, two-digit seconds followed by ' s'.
11 h 08 min
